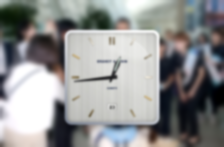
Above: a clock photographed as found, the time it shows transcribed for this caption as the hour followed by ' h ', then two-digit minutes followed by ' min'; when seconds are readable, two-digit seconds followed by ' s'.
12 h 44 min
